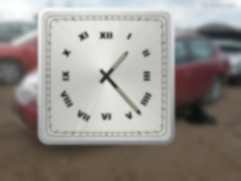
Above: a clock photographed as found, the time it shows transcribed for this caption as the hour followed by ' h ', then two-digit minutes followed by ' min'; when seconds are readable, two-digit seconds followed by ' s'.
1 h 23 min
